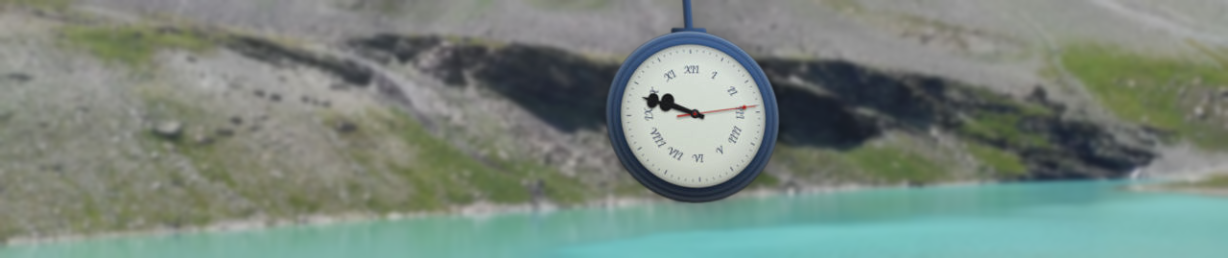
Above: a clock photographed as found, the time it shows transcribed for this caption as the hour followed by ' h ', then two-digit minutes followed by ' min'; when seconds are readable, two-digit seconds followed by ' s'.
9 h 48 min 14 s
